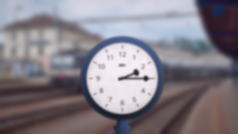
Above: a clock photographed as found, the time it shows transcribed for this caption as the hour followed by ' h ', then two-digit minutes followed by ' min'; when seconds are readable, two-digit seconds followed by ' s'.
2 h 15 min
